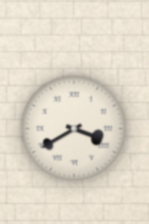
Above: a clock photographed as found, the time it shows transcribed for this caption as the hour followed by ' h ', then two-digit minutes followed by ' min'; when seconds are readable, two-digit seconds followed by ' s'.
3 h 40 min
